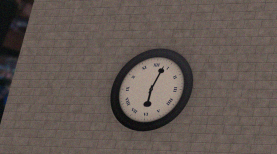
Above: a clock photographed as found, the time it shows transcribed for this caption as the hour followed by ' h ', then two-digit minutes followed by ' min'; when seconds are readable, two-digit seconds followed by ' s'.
6 h 03 min
